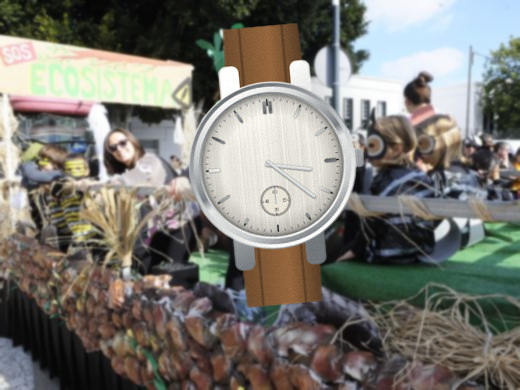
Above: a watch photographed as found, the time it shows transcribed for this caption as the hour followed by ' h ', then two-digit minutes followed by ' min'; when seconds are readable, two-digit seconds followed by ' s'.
3 h 22 min
